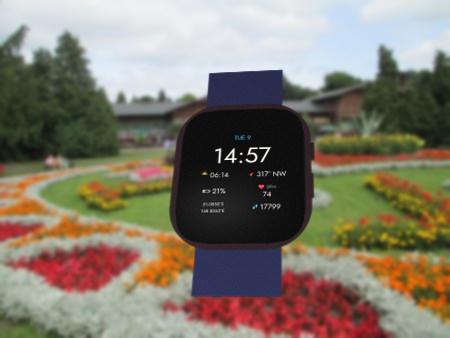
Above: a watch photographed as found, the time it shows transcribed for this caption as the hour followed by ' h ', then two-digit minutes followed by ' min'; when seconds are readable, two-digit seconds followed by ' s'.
14 h 57 min
